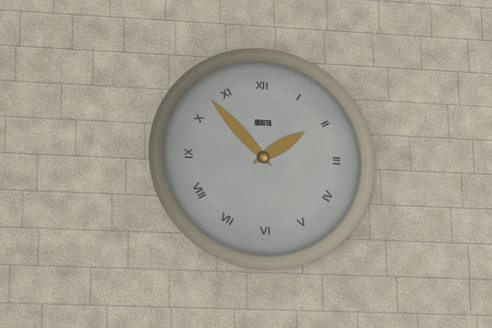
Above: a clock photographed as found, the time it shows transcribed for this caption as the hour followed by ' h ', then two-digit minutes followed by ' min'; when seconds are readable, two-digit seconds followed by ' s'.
1 h 53 min
